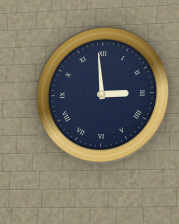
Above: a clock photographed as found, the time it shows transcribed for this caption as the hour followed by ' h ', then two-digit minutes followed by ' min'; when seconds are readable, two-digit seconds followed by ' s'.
2 h 59 min
